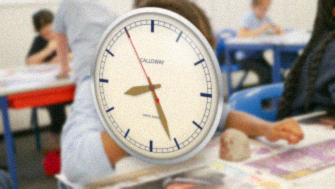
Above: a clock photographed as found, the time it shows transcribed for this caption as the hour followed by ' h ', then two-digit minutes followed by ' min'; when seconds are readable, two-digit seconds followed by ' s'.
8 h 25 min 55 s
